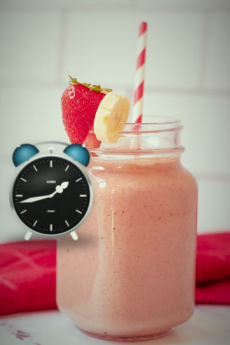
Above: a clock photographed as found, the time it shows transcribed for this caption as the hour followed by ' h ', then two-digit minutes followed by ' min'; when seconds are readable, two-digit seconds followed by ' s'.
1 h 43 min
